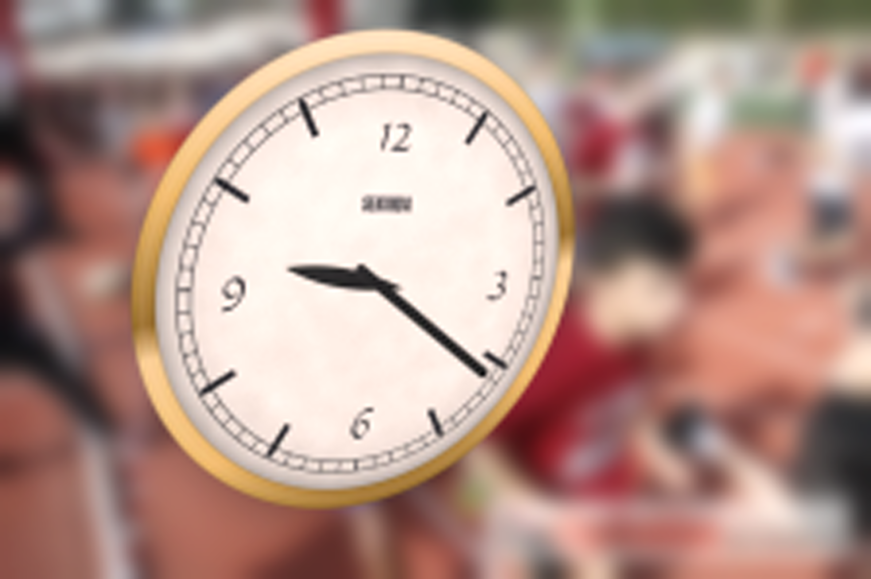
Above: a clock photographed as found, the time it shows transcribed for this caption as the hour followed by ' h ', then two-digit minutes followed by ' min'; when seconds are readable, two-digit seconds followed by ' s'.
9 h 21 min
